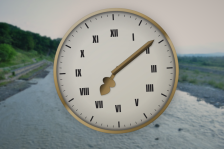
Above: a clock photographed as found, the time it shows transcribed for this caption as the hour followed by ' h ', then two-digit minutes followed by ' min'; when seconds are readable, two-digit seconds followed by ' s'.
7 h 09 min
